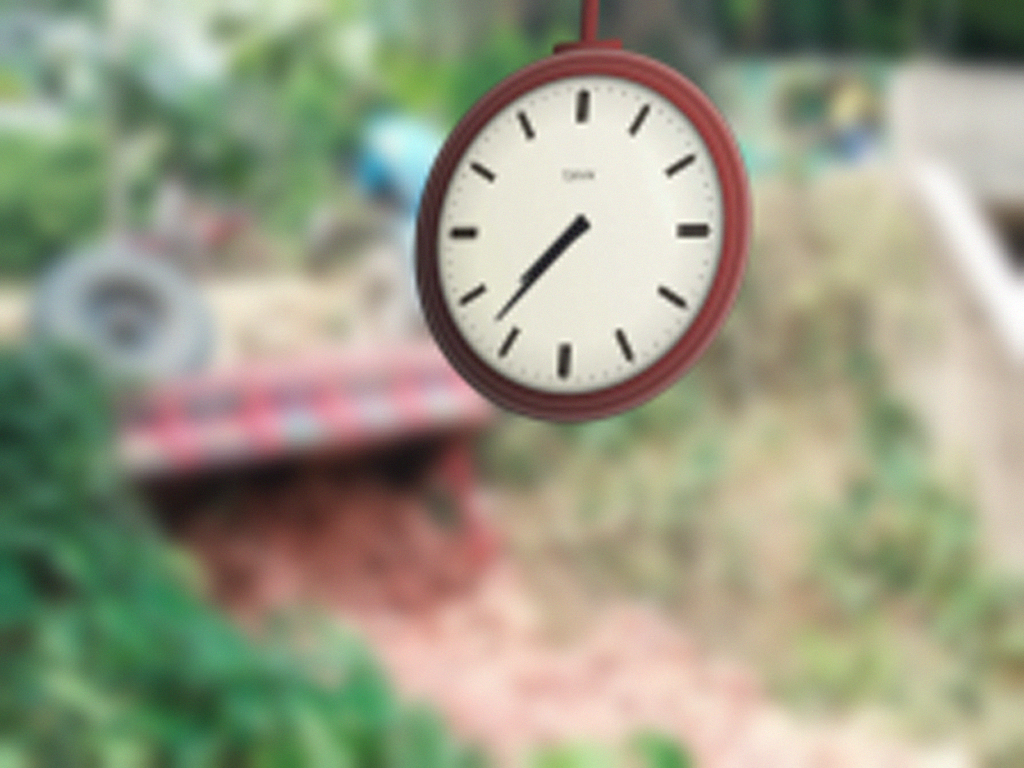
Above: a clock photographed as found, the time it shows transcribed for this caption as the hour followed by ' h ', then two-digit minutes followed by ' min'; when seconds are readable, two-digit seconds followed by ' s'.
7 h 37 min
